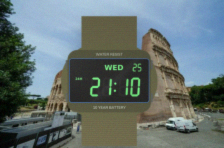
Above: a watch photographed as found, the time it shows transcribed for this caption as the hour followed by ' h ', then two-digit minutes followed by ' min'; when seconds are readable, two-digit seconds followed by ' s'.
21 h 10 min
